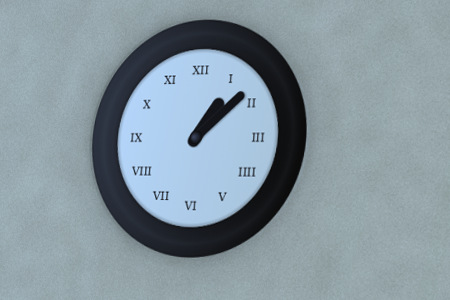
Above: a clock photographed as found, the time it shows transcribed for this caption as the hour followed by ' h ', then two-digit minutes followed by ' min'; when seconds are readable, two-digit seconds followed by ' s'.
1 h 08 min
